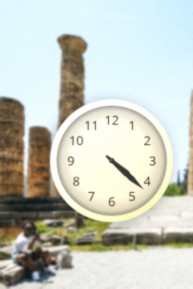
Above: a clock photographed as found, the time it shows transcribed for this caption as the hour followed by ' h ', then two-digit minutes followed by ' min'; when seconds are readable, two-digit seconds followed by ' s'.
4 h 22 min
